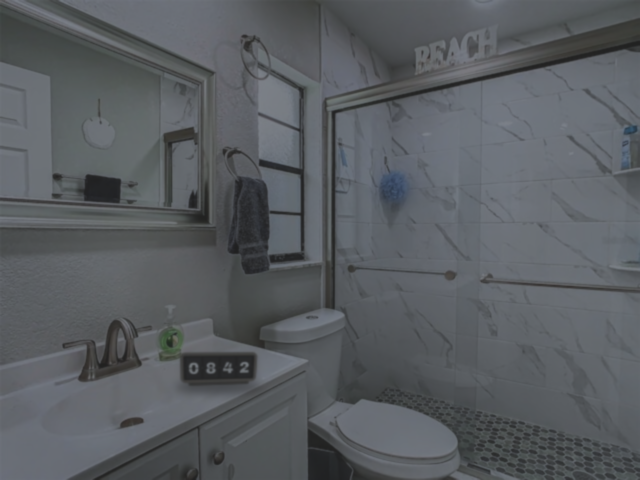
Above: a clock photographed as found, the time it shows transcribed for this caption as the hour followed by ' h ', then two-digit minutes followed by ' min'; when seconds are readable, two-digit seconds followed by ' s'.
8 h 42 min
